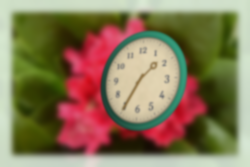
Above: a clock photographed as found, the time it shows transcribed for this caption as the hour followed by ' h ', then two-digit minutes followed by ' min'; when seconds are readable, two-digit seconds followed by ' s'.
1 h 35 min
